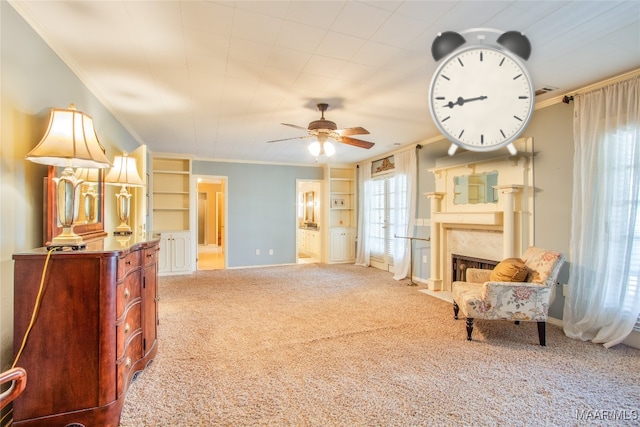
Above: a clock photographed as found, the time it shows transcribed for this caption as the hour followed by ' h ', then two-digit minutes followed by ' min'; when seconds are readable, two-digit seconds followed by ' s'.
8 h 43 min
